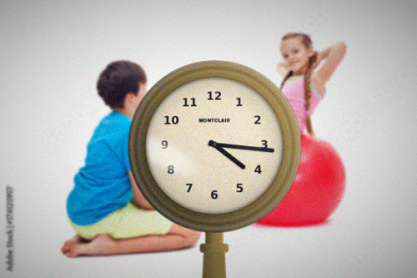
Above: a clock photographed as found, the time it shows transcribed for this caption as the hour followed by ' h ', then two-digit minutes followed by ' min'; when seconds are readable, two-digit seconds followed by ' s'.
4 h 16 min
